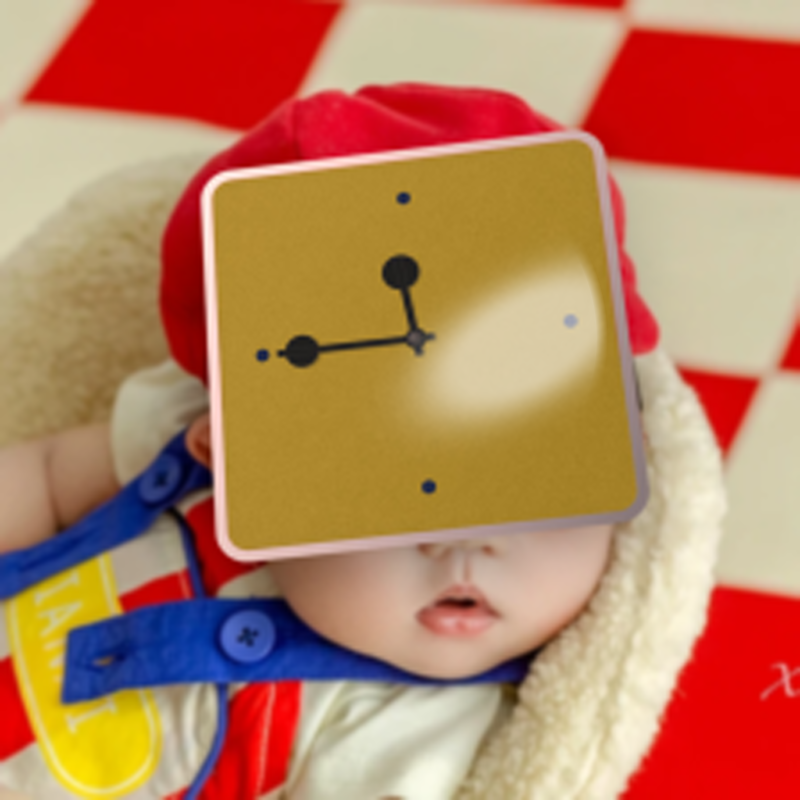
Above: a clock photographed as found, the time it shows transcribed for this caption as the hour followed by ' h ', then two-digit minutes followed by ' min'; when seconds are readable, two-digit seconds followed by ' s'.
11 h 45 min
